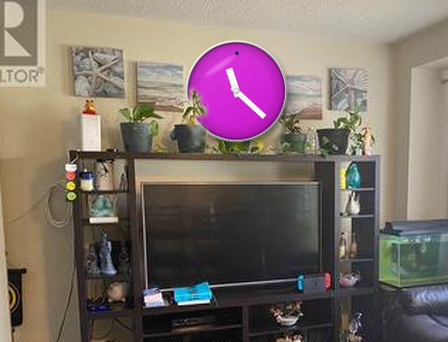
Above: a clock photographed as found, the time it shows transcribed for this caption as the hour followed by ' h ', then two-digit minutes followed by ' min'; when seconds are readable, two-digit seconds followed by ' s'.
11 h 22 min
